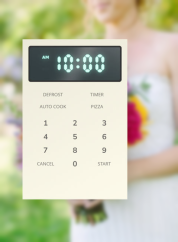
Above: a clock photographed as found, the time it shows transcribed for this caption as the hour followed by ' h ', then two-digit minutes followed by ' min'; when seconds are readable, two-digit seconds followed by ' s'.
10 h 00 min
